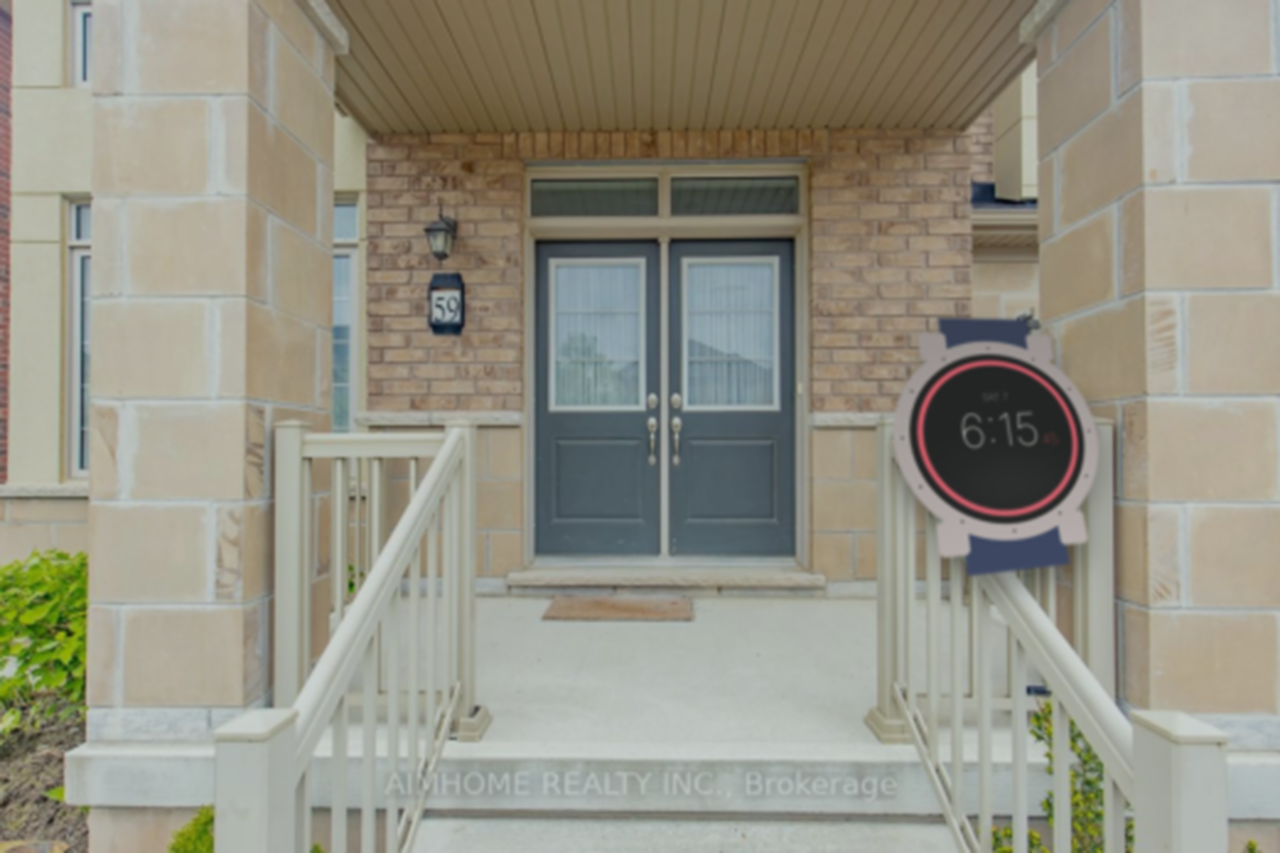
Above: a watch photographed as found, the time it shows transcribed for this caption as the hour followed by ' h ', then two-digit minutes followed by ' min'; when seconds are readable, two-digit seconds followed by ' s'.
6 h 15 min
